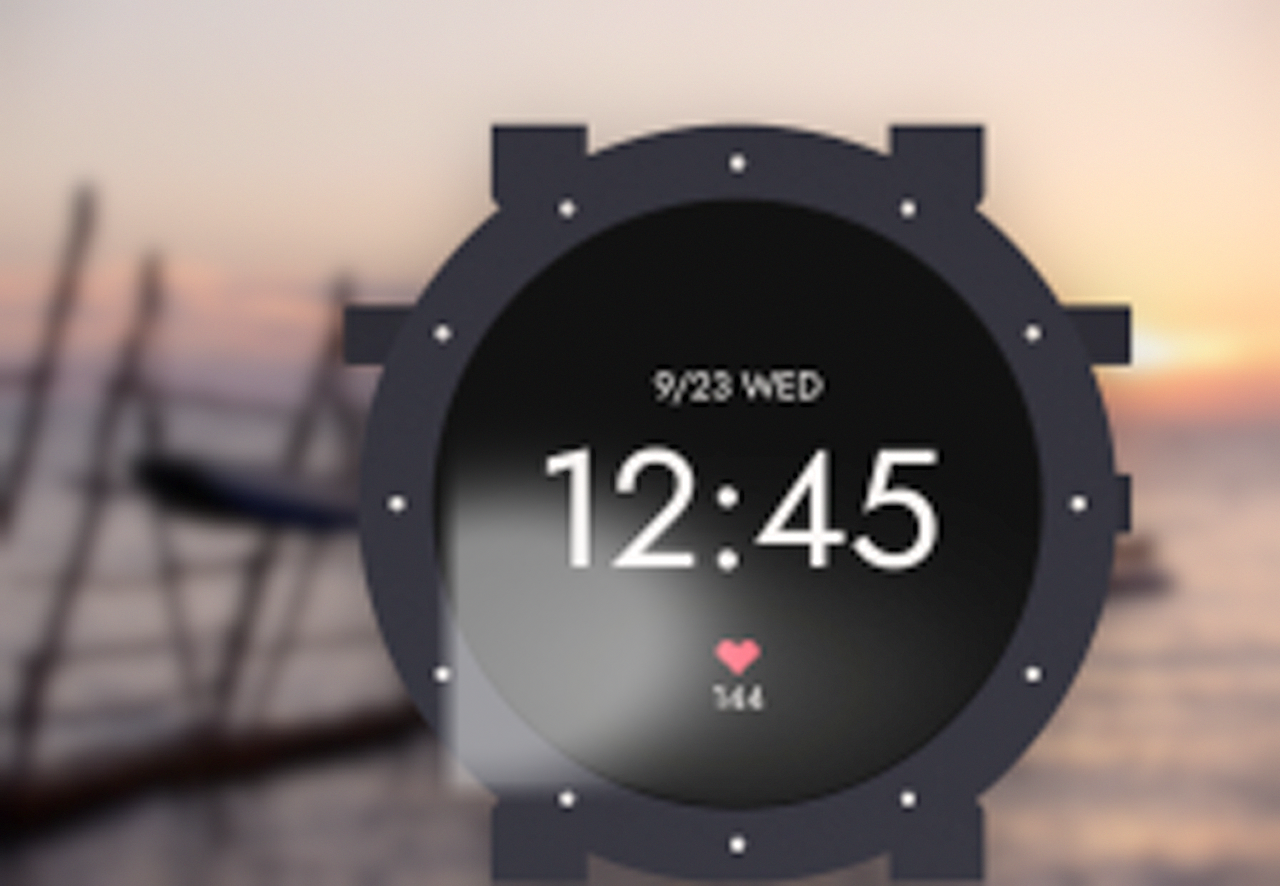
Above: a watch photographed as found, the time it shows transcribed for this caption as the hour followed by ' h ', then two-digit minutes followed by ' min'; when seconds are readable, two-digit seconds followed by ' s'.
12 h 45 min
